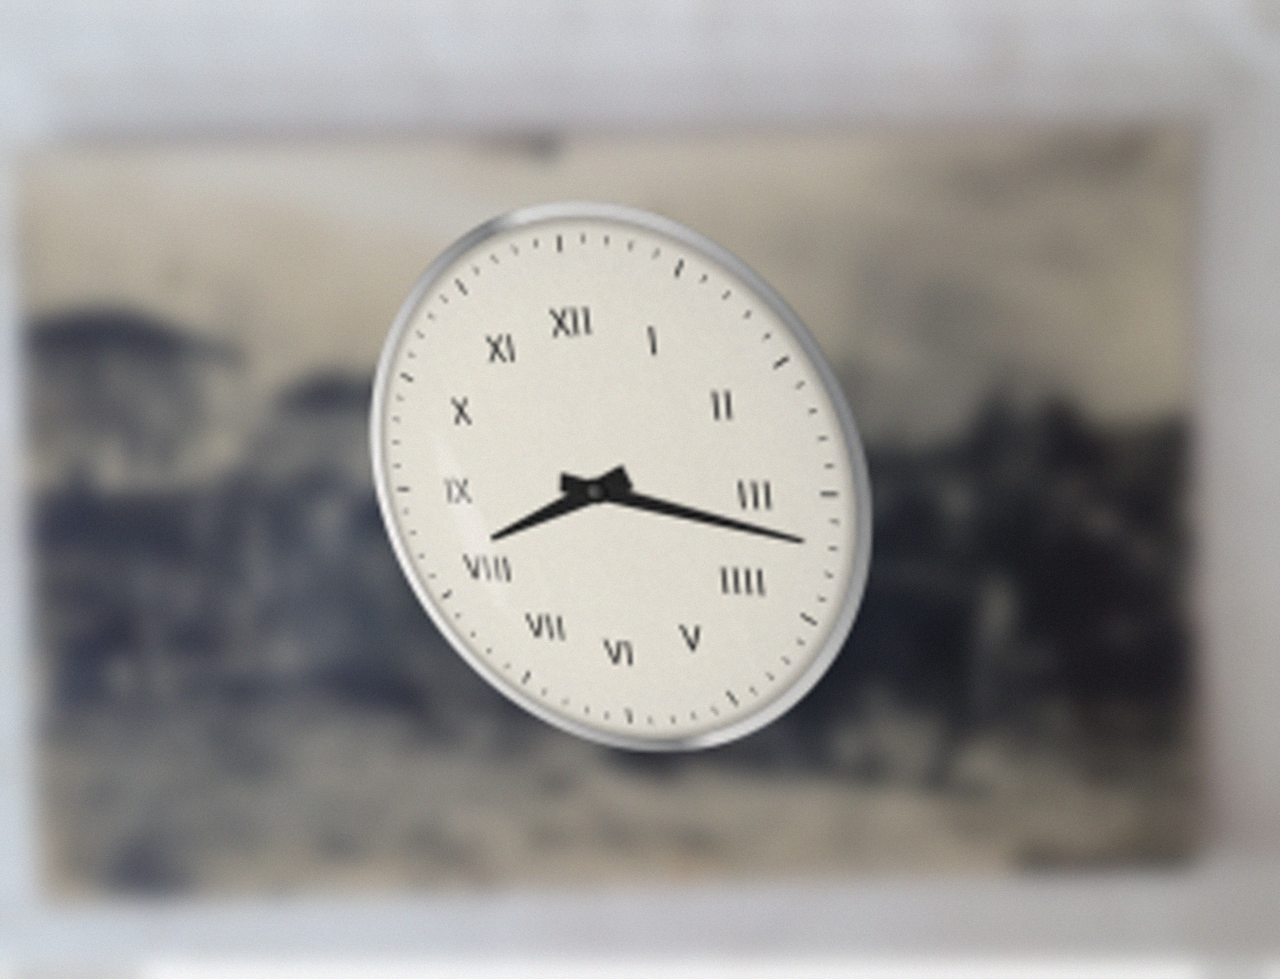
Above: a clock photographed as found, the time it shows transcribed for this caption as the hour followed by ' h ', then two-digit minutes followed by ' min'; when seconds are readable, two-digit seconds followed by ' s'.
8 h 17 min
